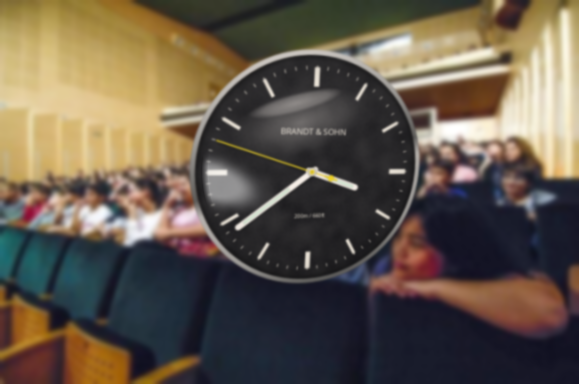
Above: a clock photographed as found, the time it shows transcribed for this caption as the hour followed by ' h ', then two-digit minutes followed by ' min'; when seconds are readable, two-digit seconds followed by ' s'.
3 h 38 min 48 s
